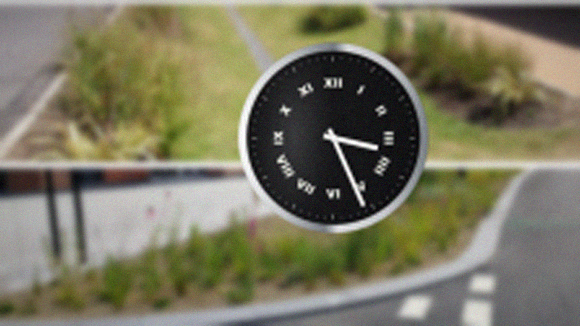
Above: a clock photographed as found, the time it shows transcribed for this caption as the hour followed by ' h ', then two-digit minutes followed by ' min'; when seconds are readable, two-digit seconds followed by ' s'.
3 h 26 min
